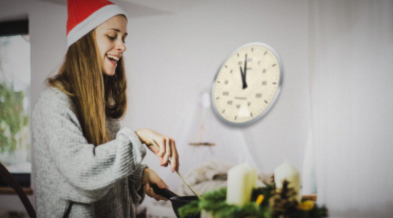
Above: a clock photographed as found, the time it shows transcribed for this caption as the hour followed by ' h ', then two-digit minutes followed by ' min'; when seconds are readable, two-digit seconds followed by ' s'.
10 h 58 min
